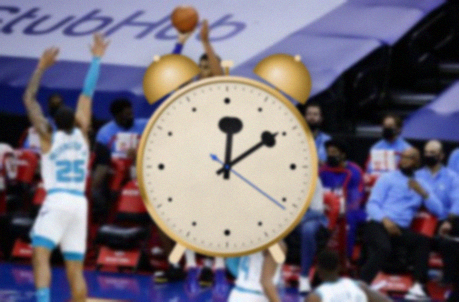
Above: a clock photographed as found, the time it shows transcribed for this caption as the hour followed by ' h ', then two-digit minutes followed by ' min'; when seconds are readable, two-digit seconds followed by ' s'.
12 h 09 min 21 s
